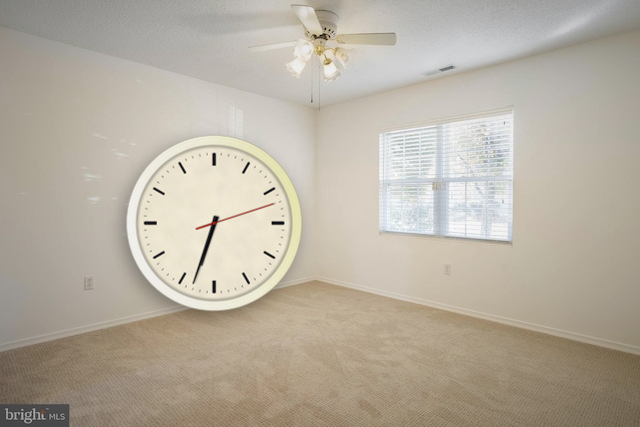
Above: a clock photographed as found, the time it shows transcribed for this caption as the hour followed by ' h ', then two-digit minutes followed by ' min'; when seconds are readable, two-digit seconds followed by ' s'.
6 h 33 min 12 s
